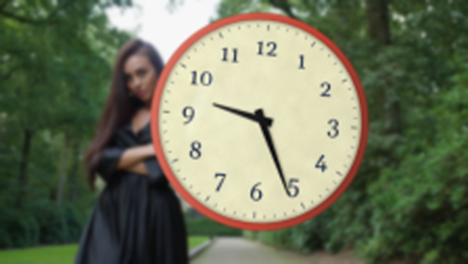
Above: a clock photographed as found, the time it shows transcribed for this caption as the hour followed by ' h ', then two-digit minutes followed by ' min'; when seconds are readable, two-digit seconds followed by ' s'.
9 h 26 min
